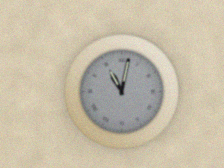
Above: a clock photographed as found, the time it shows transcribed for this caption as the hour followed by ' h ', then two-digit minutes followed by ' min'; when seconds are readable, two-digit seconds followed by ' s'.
11 h 02 min
